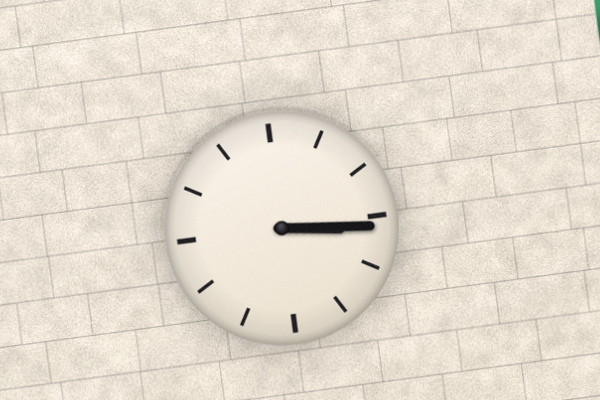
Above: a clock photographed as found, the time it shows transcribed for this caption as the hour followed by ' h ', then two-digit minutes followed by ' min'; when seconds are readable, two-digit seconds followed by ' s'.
3 h 16 min
